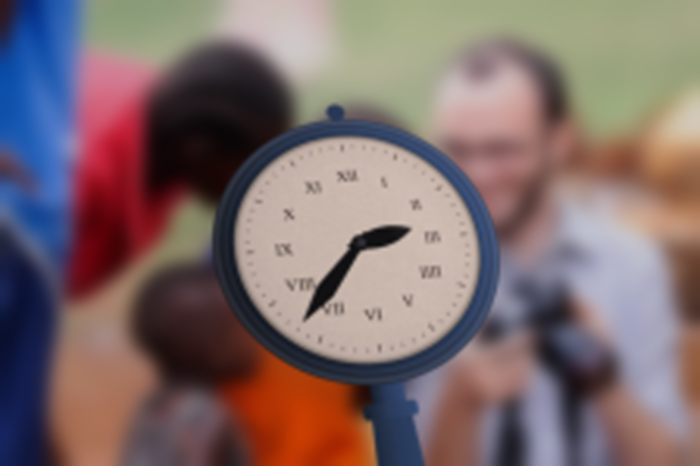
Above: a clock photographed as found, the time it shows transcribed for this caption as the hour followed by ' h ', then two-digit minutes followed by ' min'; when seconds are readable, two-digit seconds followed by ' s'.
2 h 37 min
